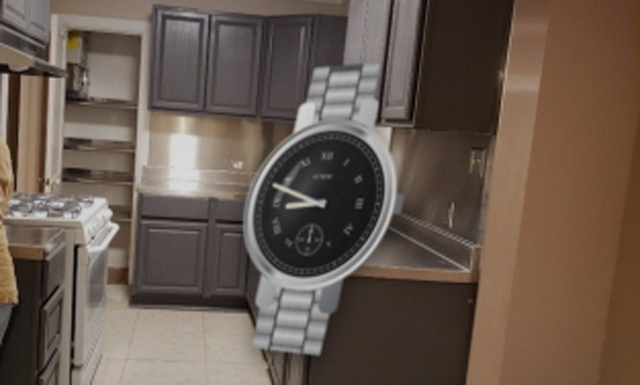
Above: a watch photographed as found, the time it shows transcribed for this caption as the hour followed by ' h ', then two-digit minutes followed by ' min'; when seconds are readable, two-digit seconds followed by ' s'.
8 h 48 min
